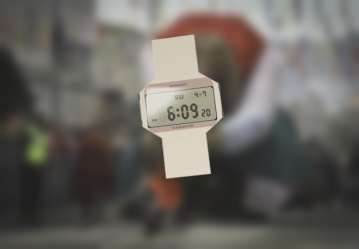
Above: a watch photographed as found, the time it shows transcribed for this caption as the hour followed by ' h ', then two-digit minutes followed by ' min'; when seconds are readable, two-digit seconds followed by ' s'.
6 h 09 min 20 s
